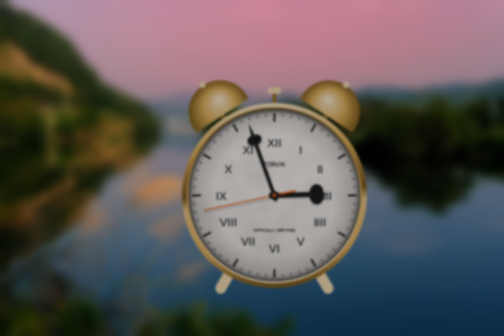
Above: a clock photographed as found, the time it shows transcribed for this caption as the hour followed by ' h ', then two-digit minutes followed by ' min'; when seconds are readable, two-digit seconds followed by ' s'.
2 h 56 min 43 s
